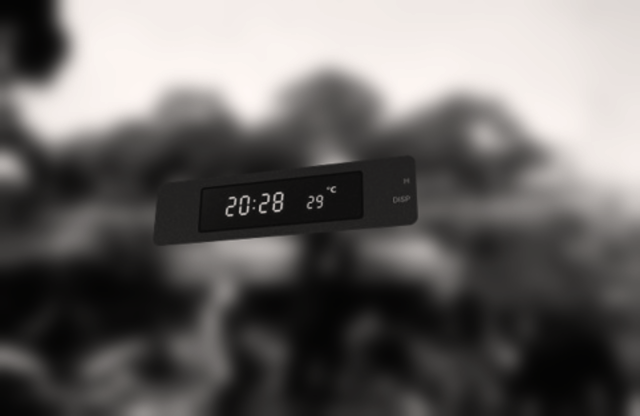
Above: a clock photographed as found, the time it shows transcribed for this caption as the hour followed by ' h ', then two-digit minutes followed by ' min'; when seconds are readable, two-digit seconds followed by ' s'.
20 h 28 min
